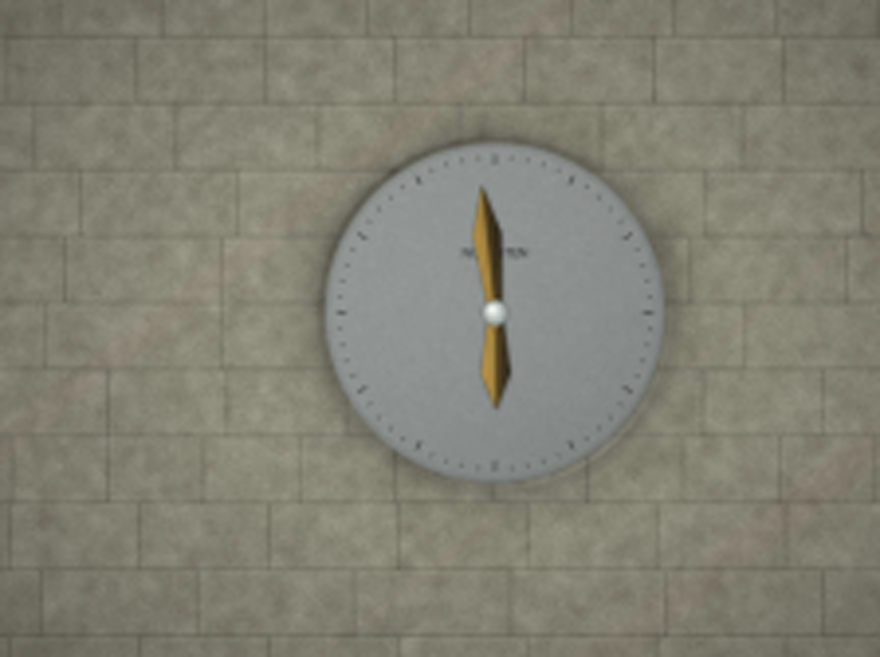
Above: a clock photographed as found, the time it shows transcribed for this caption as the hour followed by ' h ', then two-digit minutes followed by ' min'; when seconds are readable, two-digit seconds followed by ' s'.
5 h 59 min
